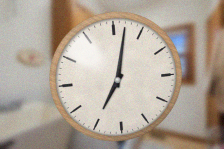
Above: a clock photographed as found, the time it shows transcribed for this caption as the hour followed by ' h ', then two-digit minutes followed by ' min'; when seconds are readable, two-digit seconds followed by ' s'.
7 h 02 min
